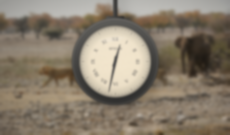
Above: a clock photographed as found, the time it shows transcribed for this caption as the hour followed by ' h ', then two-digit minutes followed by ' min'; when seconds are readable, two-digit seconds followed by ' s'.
12 h 32 min
